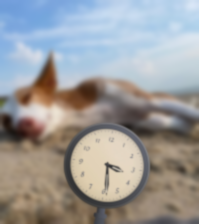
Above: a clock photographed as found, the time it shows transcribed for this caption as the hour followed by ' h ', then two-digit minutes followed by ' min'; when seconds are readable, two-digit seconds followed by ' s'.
3 h 29 min
